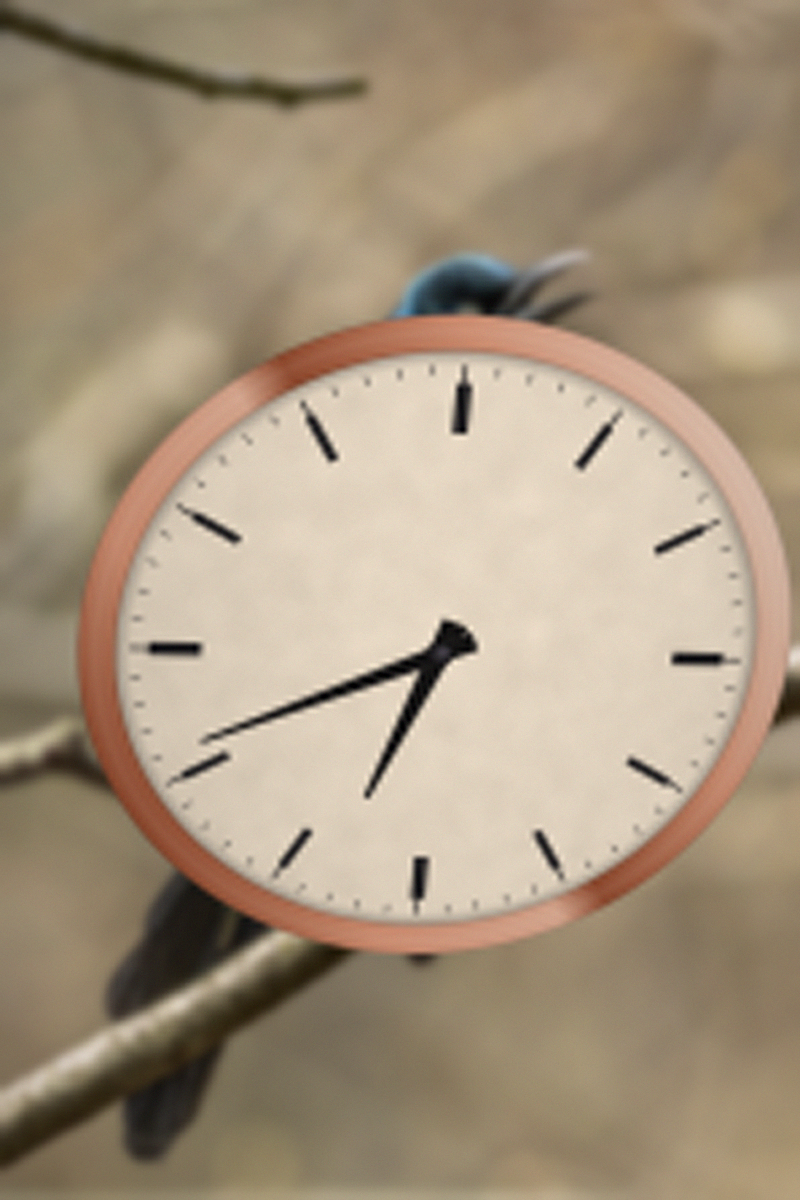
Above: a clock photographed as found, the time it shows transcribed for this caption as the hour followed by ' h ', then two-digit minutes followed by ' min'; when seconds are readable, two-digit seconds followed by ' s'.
6 h 41 min
